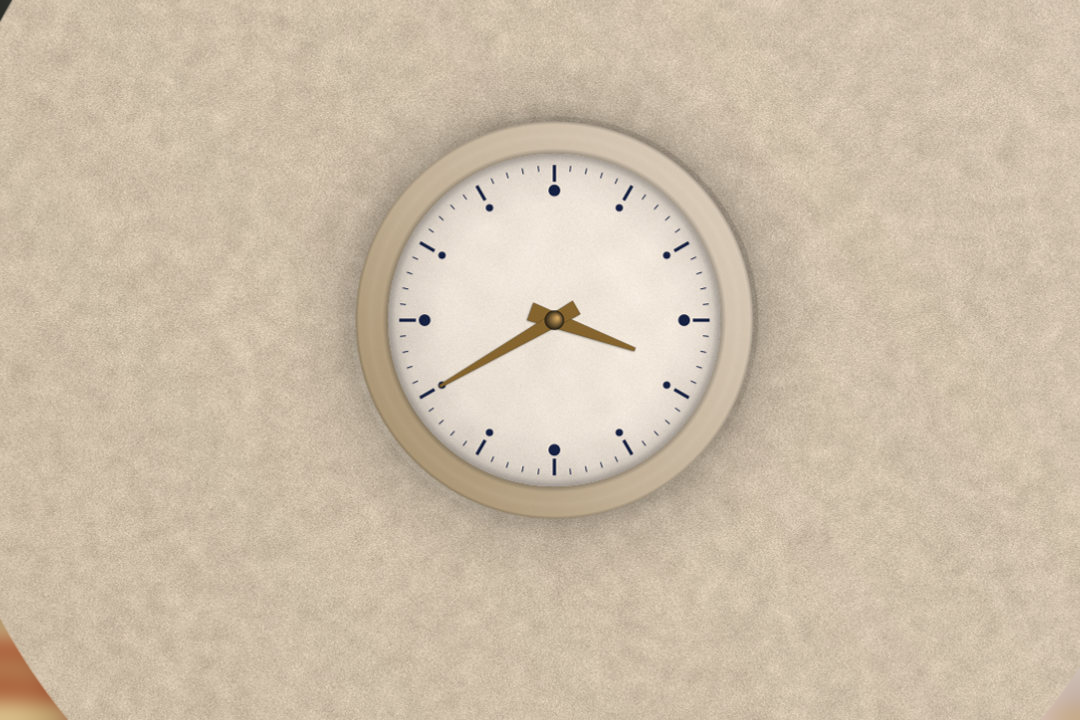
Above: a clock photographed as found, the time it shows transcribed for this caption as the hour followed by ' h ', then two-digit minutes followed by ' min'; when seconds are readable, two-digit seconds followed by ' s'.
3 h 40 min
